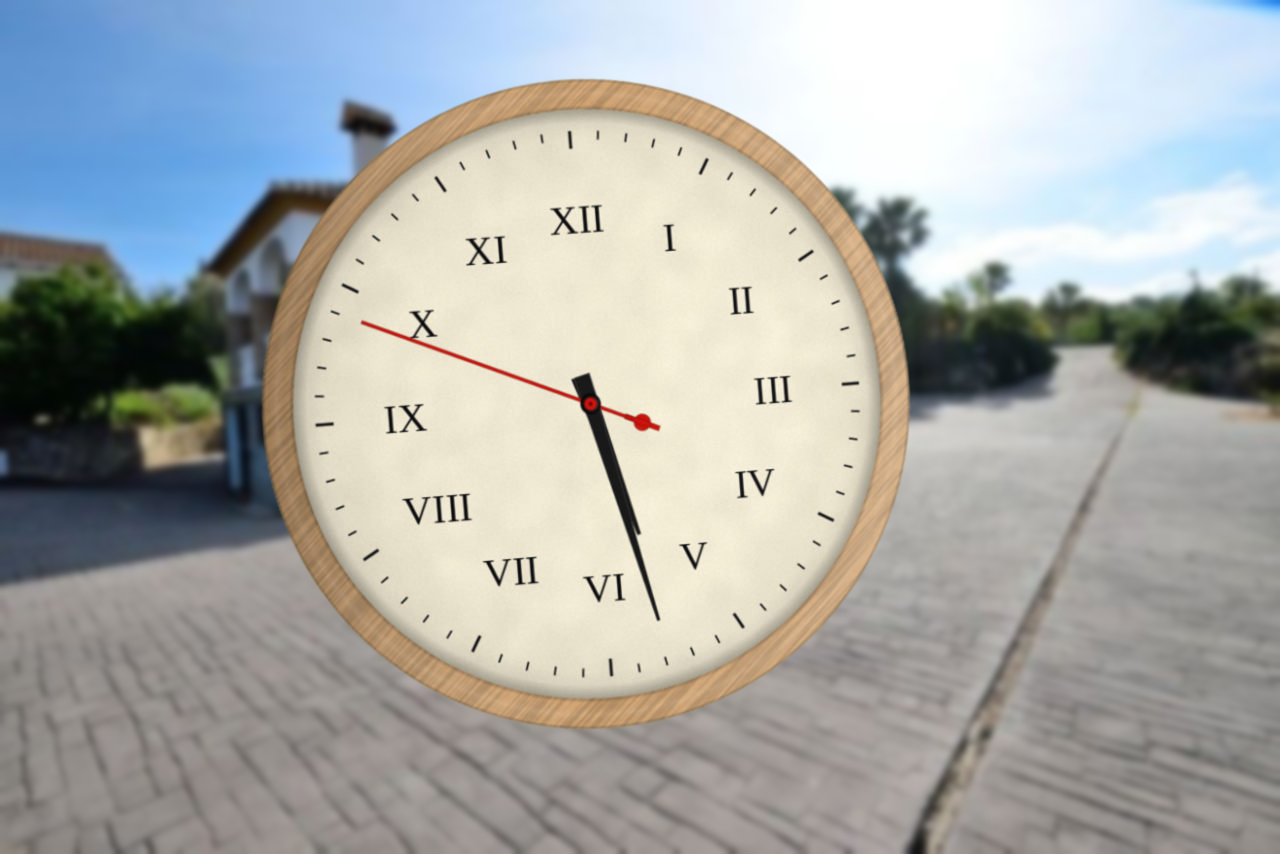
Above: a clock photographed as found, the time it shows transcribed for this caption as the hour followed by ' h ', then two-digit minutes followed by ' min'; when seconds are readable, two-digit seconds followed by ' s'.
5 h 27 min 49 s
